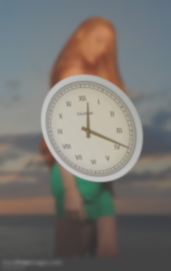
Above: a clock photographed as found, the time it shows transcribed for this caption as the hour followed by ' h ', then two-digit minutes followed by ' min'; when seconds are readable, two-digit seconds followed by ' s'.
12 h 19 min
